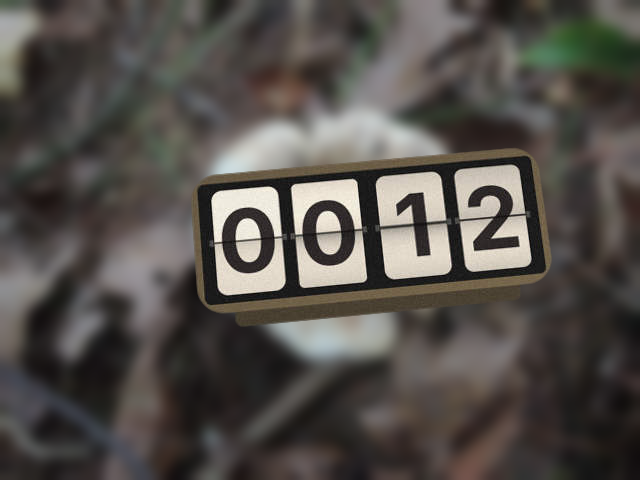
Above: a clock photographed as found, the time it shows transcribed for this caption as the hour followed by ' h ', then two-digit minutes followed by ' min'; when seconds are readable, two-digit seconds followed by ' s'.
0 h 12 min
